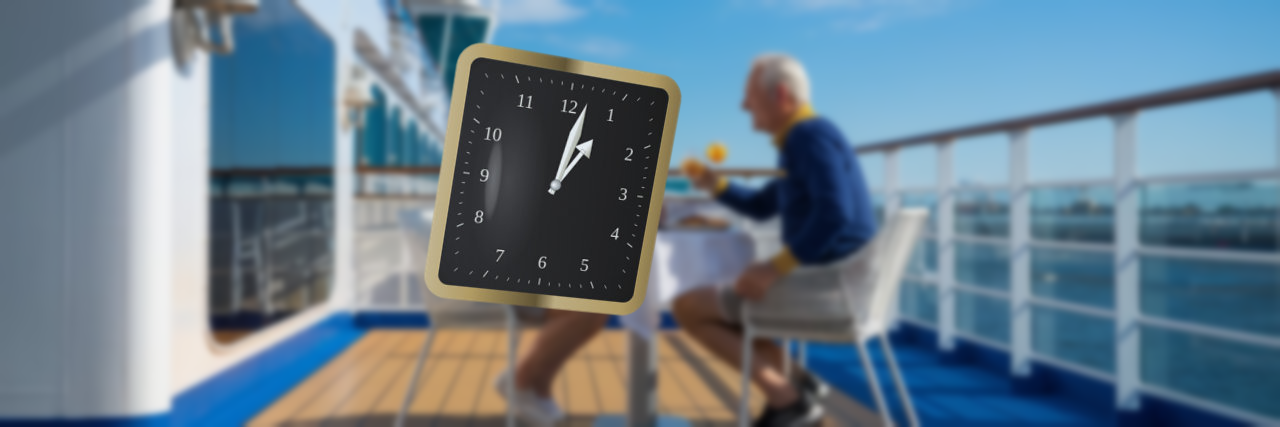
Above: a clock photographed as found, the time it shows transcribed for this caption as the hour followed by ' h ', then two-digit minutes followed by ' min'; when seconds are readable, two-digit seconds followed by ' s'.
1 h 02 min
